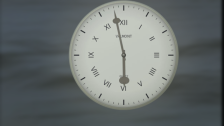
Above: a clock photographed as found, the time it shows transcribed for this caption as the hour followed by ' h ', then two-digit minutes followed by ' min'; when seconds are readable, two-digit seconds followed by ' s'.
5 h 58 min
